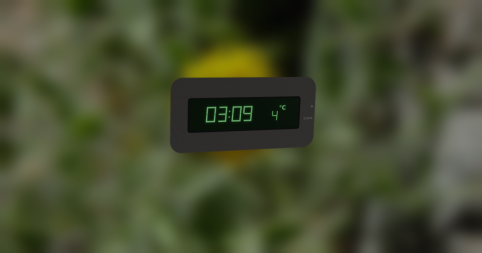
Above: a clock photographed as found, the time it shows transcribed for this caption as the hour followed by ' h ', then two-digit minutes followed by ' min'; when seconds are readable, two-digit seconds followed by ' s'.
3 h 09 min
